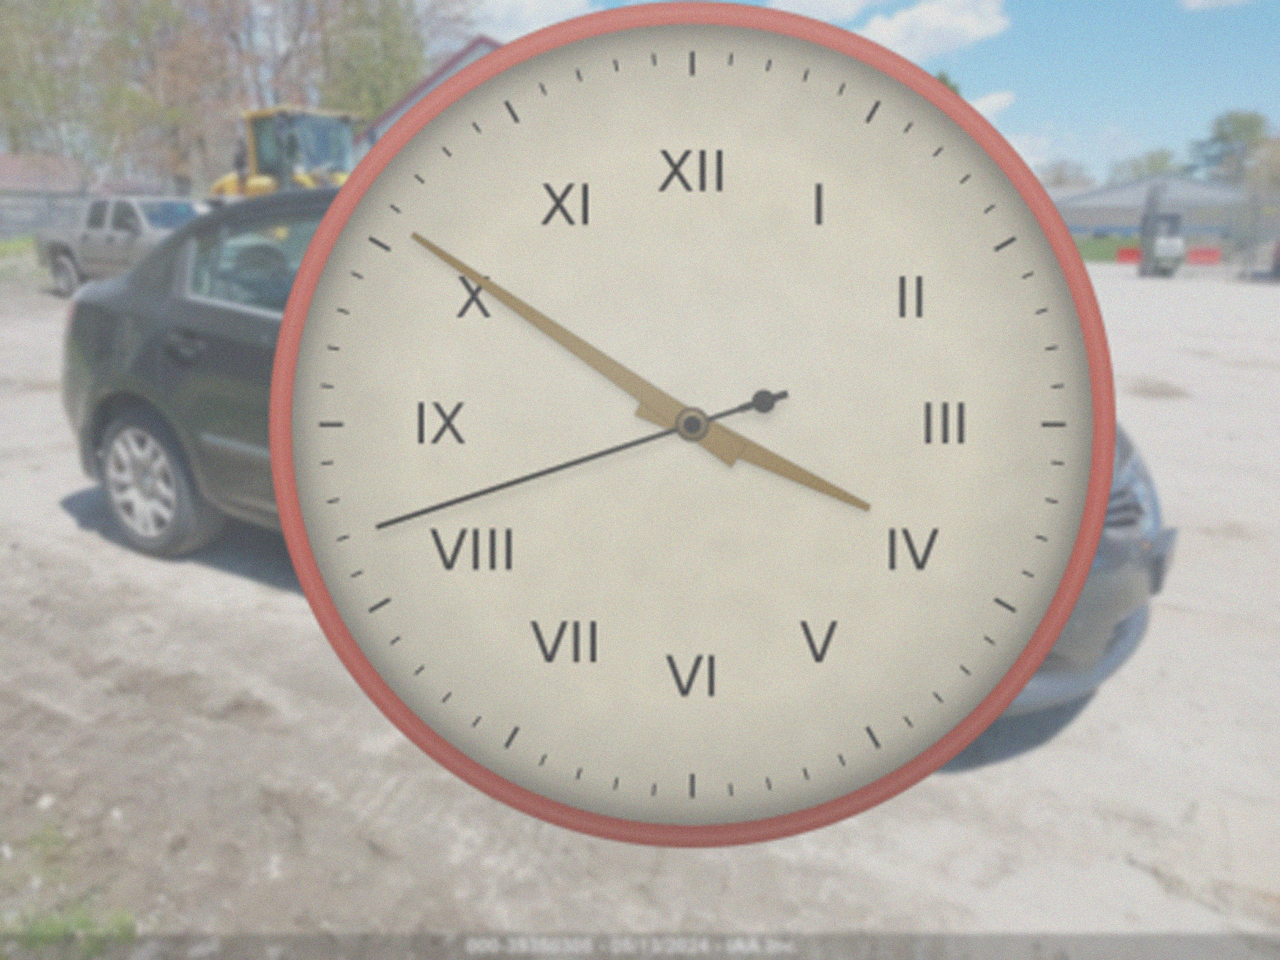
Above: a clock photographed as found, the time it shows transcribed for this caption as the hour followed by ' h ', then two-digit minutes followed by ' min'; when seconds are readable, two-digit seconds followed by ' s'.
3 h 50 min 42 s
